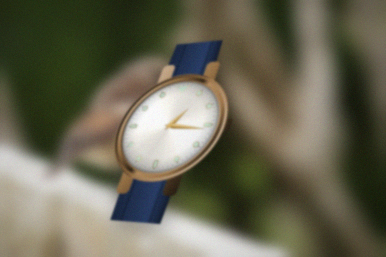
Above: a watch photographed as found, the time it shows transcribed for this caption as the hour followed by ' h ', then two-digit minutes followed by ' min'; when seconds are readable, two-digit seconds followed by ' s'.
1 h 16 min
